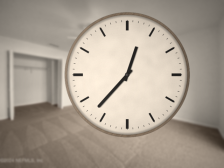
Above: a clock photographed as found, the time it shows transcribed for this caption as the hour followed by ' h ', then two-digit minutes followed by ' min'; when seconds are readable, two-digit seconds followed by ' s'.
12 h 37 min
